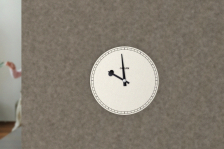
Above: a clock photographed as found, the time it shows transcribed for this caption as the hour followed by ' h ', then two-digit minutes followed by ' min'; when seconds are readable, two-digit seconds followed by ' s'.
9 h 59 min
